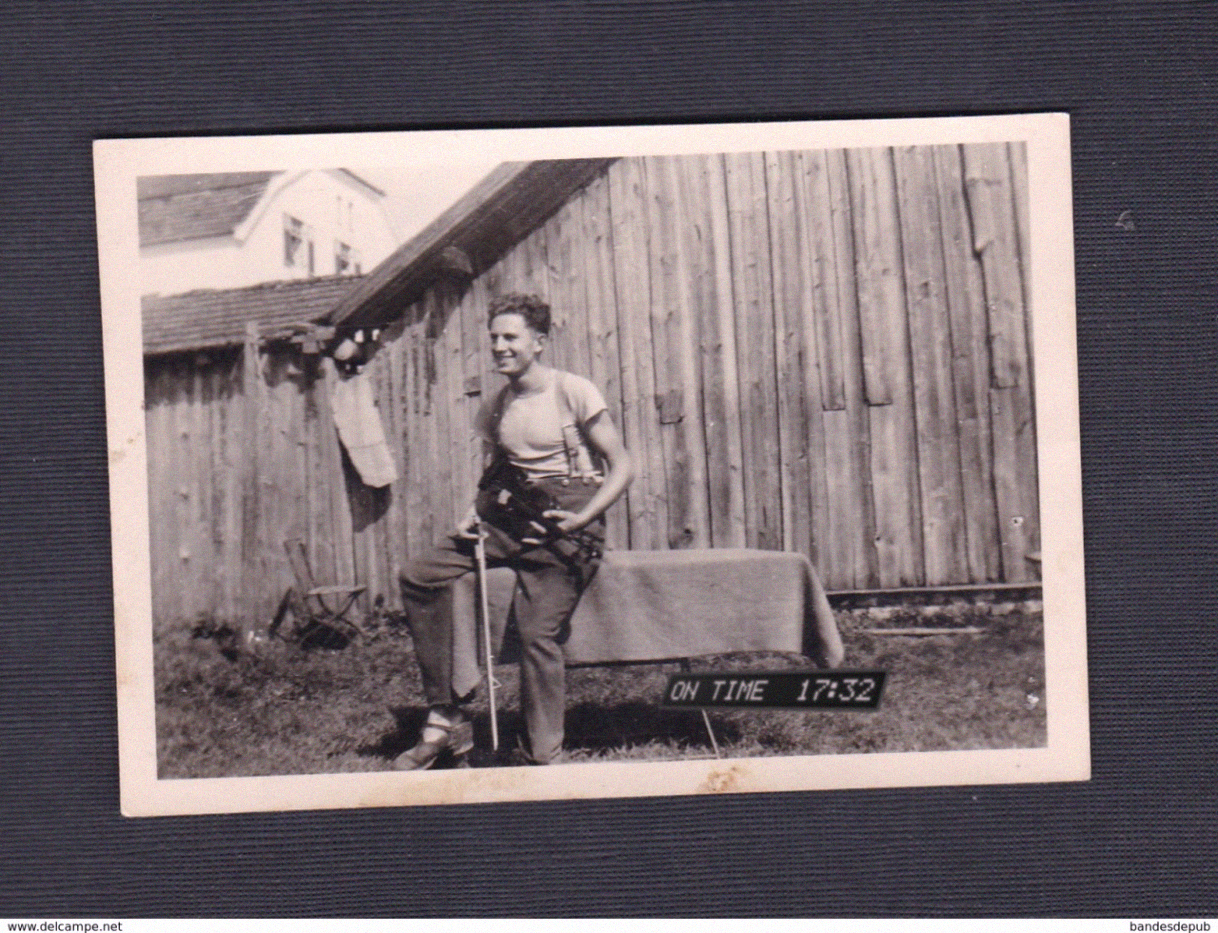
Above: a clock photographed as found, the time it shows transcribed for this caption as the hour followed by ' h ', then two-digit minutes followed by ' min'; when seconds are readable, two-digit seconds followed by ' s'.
17 h 32 min
